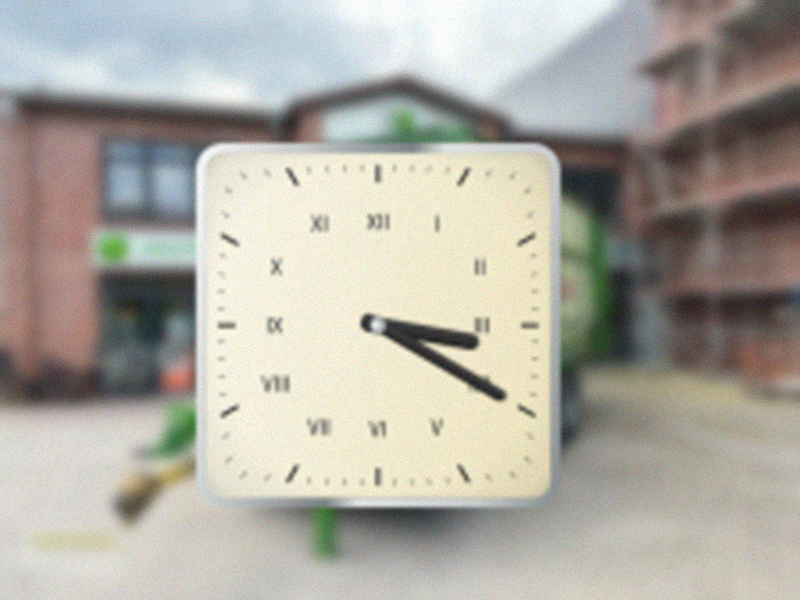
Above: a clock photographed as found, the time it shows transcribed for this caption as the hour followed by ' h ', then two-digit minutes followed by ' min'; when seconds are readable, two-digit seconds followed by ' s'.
3 h 20 min
